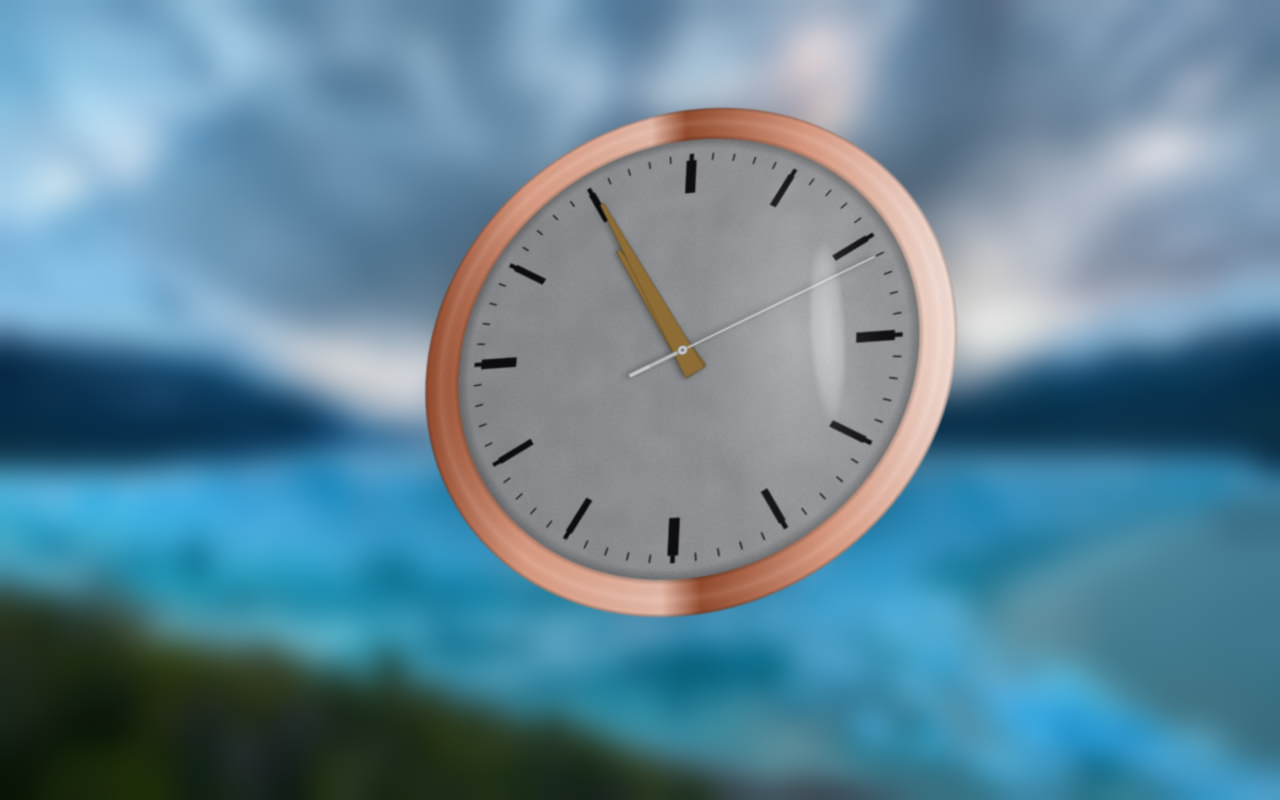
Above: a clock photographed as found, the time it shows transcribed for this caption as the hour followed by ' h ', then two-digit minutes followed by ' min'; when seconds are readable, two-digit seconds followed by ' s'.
10 h 55 min 11 s
